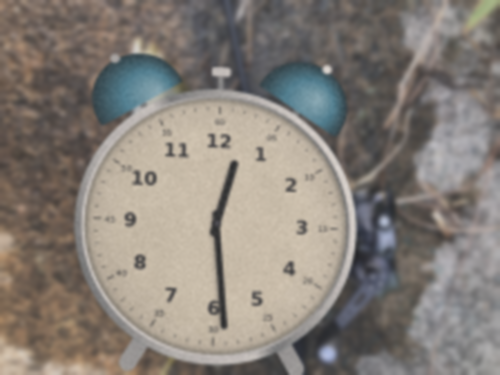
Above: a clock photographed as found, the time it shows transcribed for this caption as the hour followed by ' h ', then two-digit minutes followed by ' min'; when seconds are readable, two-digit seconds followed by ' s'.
12 h 29 min
